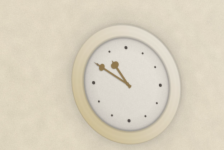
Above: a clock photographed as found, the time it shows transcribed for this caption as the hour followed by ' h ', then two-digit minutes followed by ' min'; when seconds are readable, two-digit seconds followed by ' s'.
10 h 50 min
